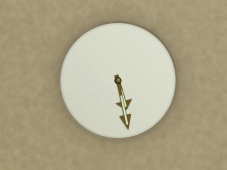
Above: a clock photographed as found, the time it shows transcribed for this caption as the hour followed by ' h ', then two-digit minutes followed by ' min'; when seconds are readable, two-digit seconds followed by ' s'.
5 h 28 min
